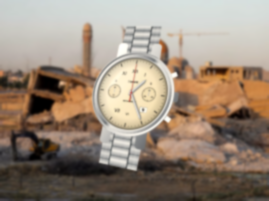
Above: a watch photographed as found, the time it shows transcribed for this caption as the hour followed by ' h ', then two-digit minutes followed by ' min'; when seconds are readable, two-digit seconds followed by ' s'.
1 h 25 min
